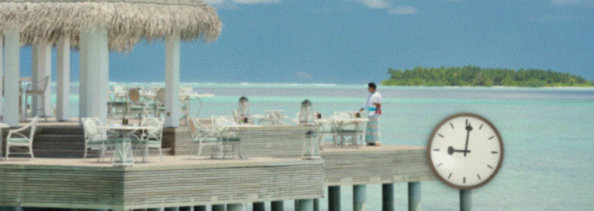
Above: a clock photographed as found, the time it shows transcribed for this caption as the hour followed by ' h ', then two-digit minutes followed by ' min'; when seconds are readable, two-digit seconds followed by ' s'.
9 h 01 min
